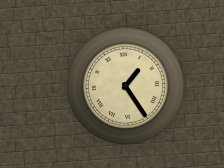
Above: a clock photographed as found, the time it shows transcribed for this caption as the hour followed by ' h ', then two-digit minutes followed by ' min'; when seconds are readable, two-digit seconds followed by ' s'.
1 h 25 min
